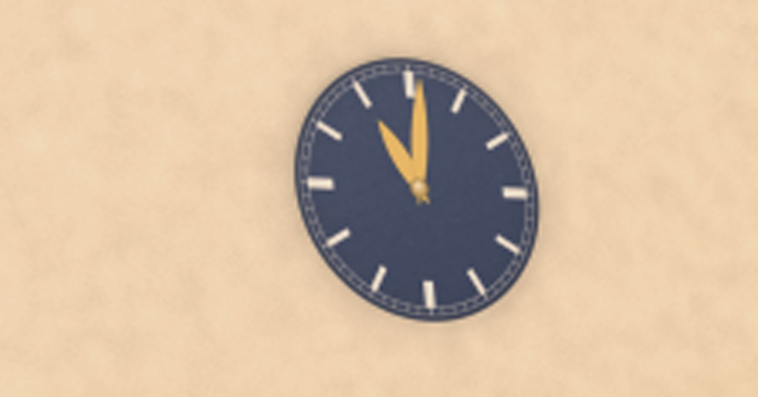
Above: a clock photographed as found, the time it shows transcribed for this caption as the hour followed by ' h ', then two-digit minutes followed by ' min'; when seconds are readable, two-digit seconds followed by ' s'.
11 h 01 min
